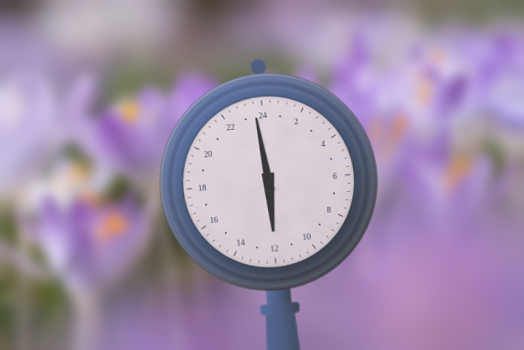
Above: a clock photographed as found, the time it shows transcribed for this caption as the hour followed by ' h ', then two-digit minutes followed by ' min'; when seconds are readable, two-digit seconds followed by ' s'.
11 h 59 min
